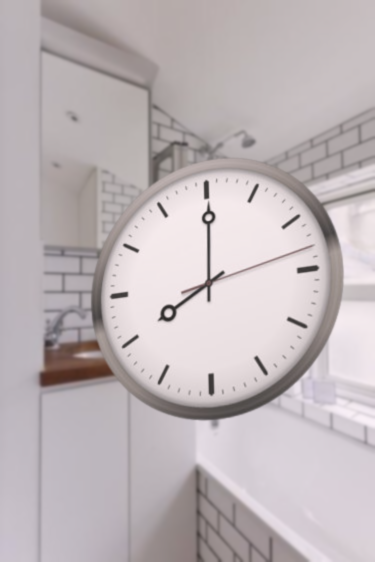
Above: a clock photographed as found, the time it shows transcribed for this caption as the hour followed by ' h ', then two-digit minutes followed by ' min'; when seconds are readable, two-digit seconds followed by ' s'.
8 h 00 min 13 s
